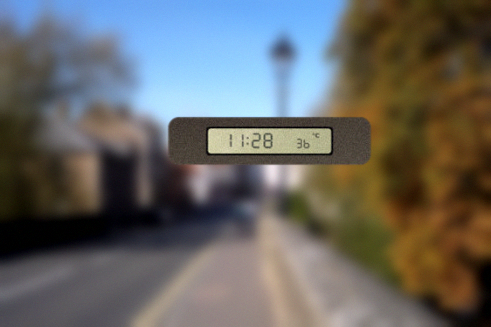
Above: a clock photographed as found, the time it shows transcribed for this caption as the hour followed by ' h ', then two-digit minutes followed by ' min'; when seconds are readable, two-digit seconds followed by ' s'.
11 h 28 min
